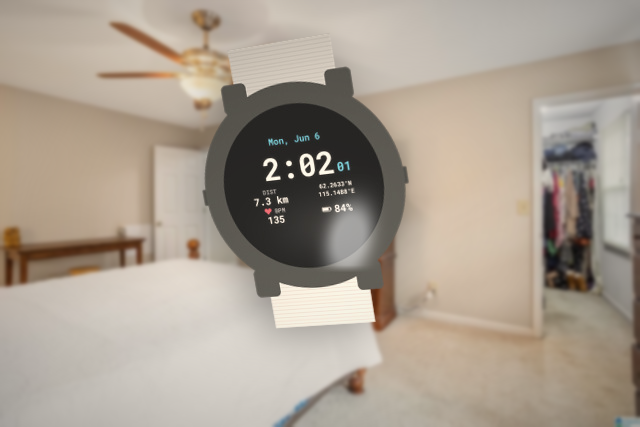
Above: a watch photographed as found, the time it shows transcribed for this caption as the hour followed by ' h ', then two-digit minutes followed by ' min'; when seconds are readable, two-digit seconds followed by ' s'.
2 h 02 min 01 s
